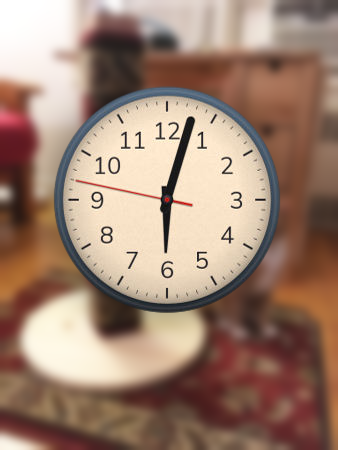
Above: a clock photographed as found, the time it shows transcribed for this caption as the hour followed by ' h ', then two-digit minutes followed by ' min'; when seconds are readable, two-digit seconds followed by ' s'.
6 h 02 min 47 s
